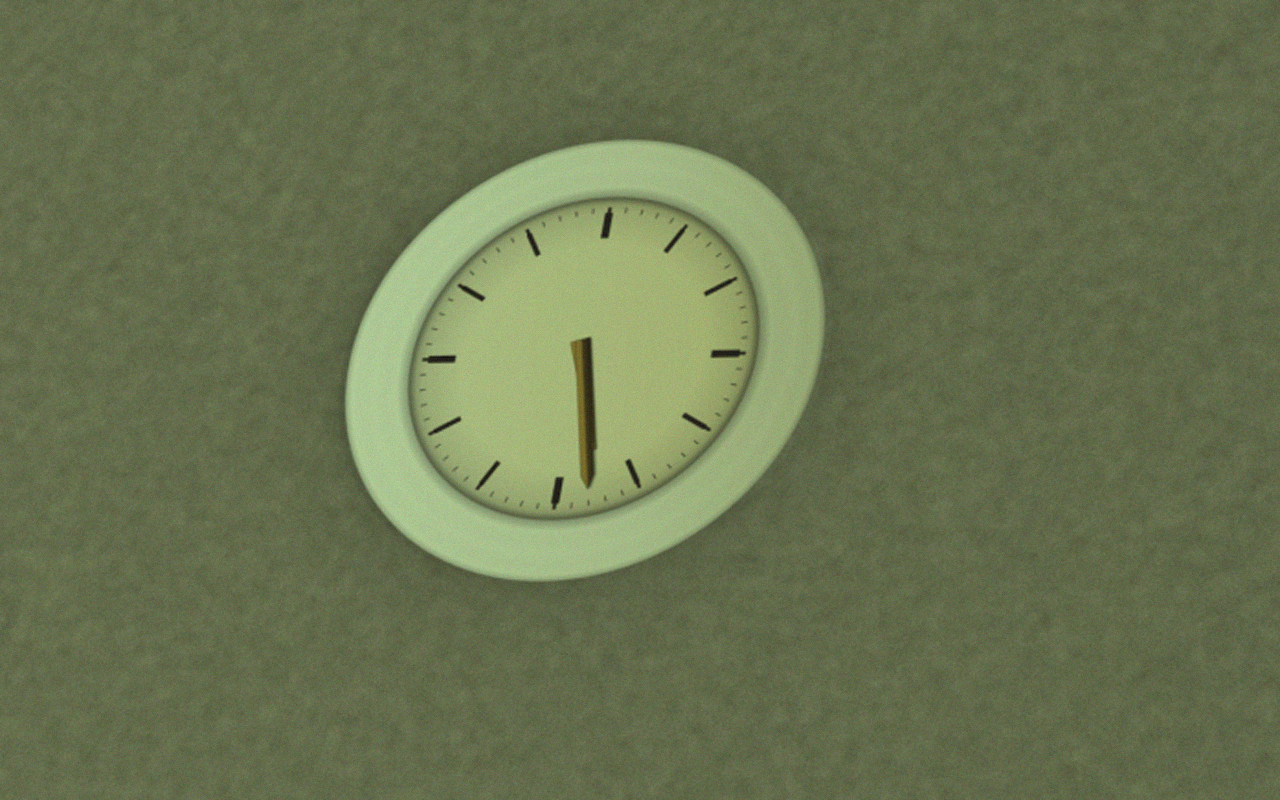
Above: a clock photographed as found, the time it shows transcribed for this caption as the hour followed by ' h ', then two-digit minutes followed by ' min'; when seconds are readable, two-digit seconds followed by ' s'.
5 h 28 min
